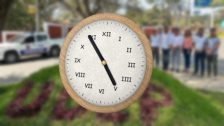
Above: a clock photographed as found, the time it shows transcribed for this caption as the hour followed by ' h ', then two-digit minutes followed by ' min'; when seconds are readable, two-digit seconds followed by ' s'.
4 h 54 min
